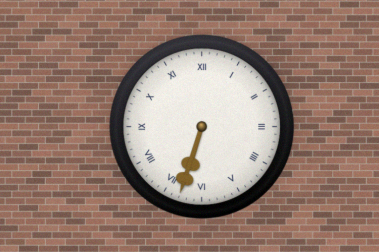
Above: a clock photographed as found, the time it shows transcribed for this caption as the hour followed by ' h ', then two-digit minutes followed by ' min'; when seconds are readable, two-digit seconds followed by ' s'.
6 h 33 min
